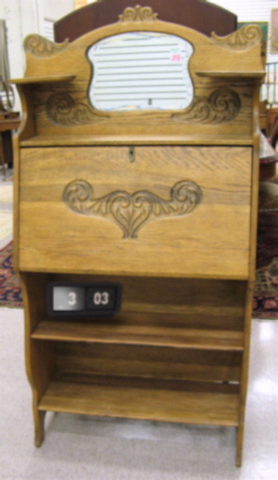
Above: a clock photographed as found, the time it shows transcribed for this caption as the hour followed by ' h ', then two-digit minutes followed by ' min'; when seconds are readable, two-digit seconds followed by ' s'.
3 h 03 min
